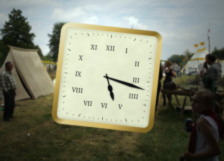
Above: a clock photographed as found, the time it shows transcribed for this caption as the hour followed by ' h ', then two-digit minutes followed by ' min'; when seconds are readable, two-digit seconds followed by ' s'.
5 h 17 min
